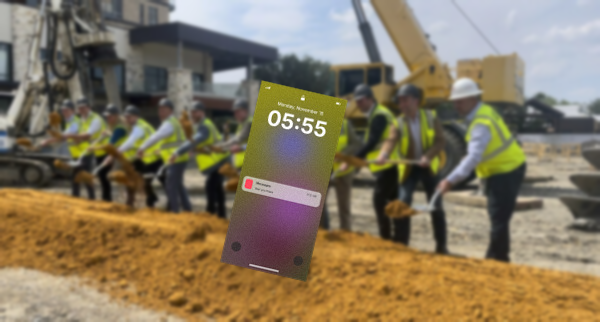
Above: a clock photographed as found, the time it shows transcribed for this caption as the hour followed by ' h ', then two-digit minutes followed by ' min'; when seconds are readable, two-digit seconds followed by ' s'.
5 h 55 min
